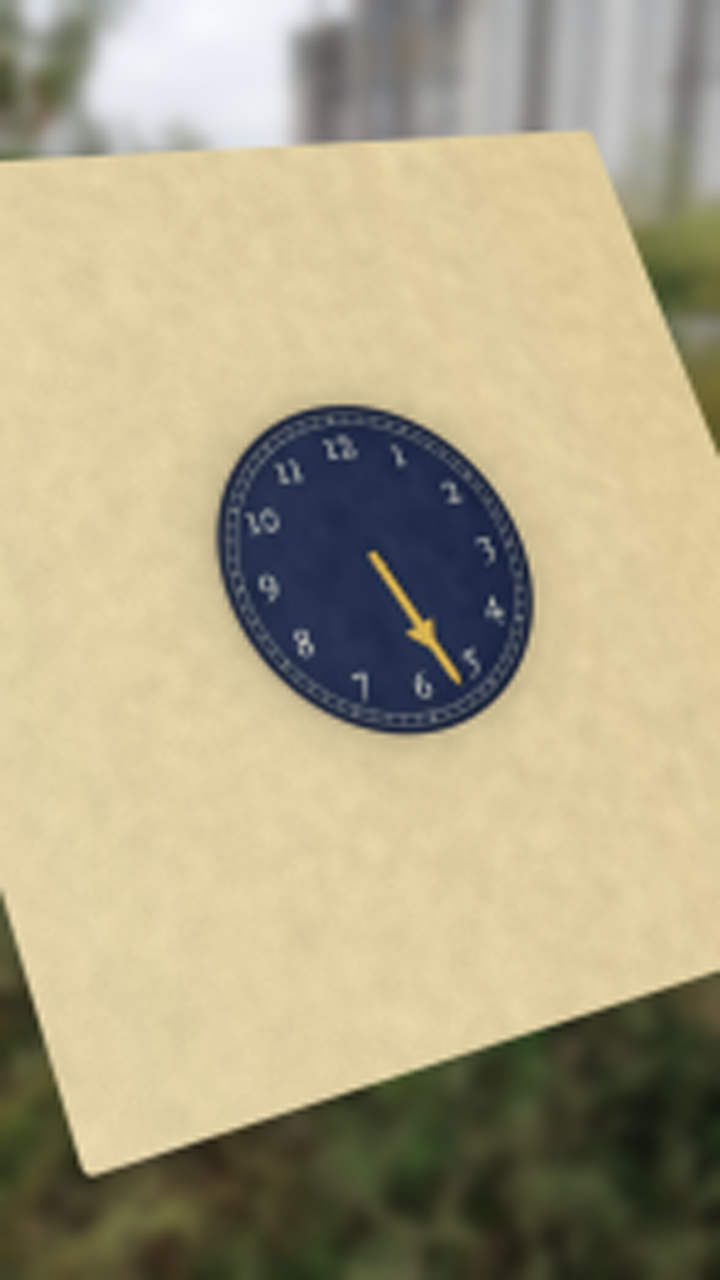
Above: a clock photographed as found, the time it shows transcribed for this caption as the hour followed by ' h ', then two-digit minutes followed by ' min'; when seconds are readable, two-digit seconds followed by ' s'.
5 h 27 min
